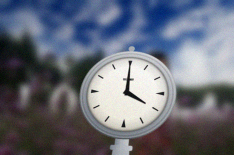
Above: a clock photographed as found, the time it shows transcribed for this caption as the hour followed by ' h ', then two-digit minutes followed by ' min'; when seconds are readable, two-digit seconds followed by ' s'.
4 h 00 min
